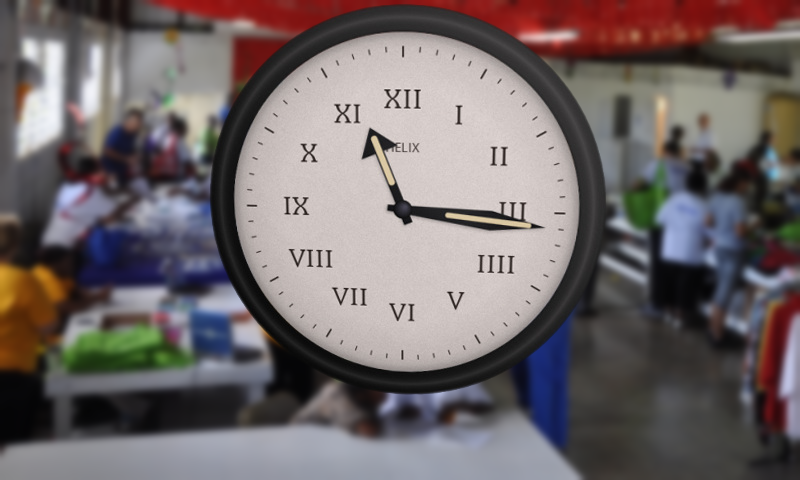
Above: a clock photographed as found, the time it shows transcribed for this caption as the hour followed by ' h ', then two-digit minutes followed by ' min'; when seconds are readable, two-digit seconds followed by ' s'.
11 h 16 min
